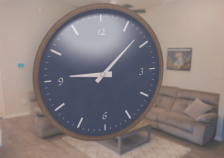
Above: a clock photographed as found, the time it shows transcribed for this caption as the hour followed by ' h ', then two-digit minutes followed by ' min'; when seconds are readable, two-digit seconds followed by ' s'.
9 h 08 min
